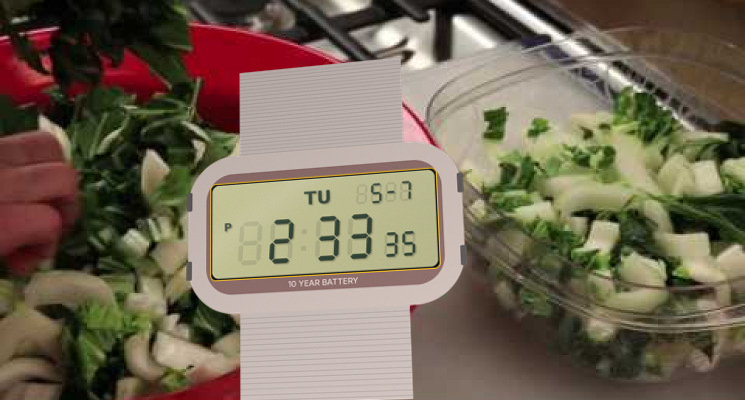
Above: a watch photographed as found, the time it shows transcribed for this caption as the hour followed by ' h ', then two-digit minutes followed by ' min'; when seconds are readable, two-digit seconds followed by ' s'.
2 h 33 min 35 s
